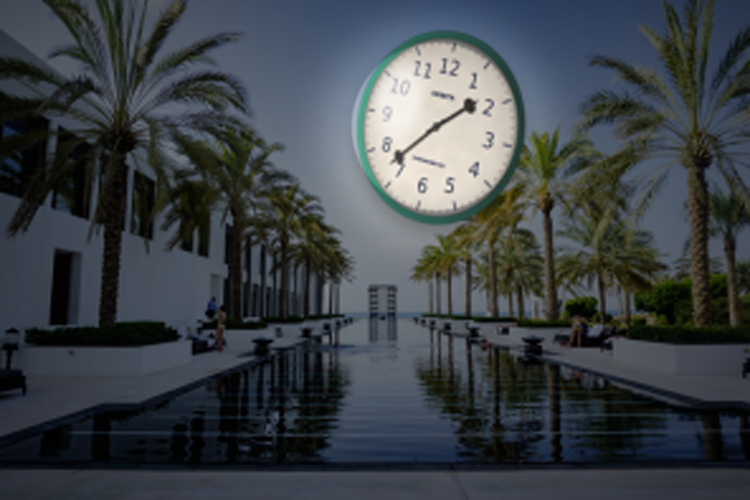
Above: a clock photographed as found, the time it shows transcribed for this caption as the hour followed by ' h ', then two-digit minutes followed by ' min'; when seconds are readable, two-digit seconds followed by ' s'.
1 h 37 min
